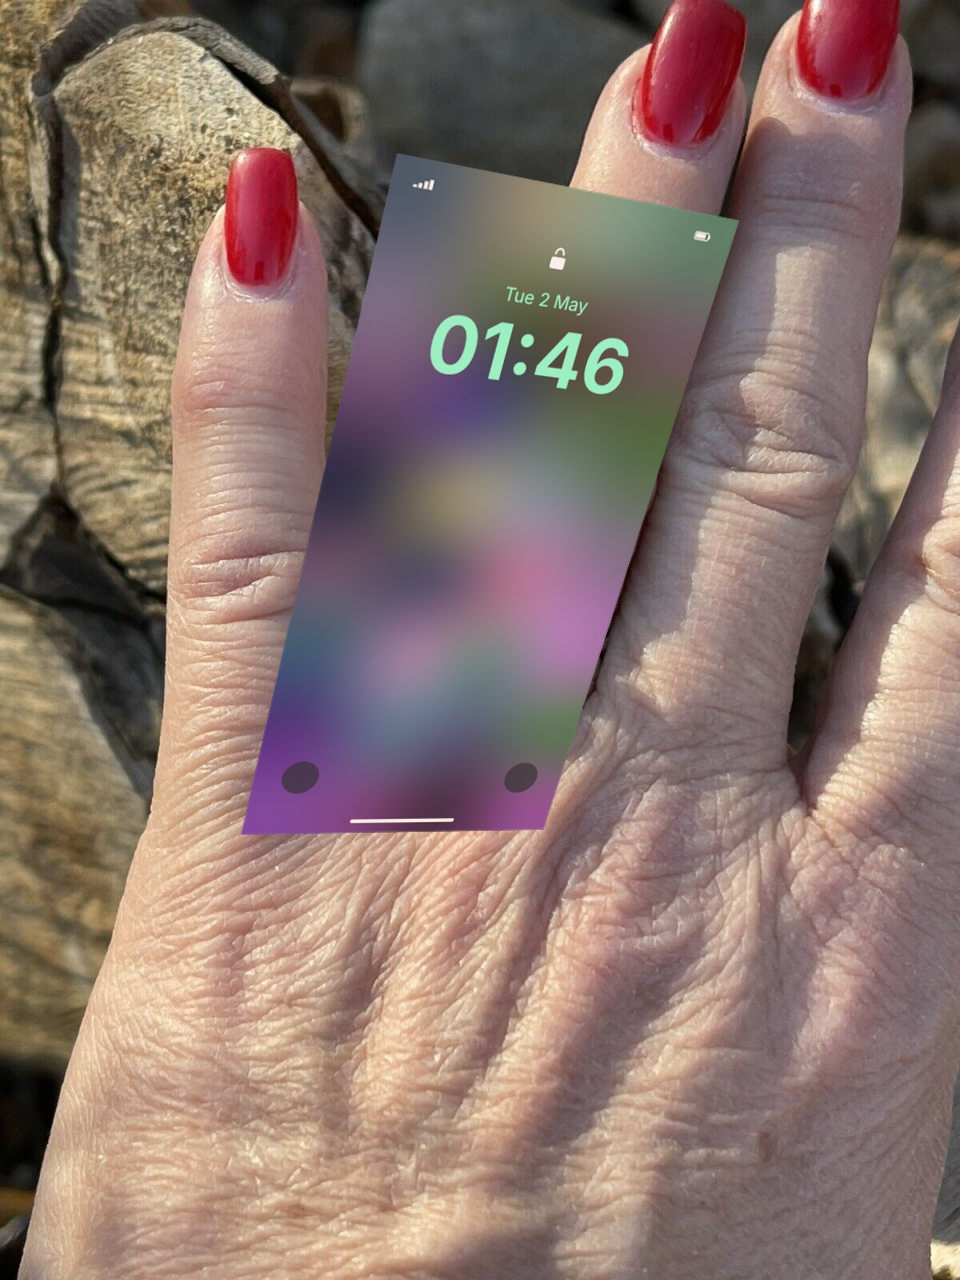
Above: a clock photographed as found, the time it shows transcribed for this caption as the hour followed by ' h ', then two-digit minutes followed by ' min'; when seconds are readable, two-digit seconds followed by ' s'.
1 h 46 min
